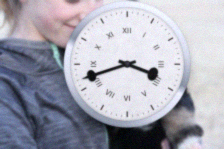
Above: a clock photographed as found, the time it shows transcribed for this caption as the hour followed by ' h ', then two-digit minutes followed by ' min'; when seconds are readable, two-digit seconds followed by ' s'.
3 h 42 min
